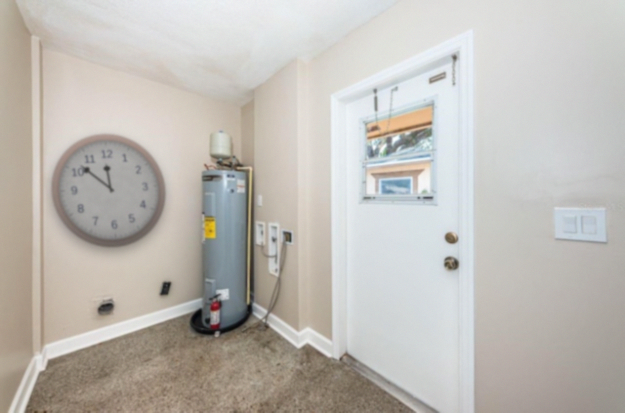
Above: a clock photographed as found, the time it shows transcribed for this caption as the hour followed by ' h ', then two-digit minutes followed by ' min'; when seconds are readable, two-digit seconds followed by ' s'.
11 h 52 min
